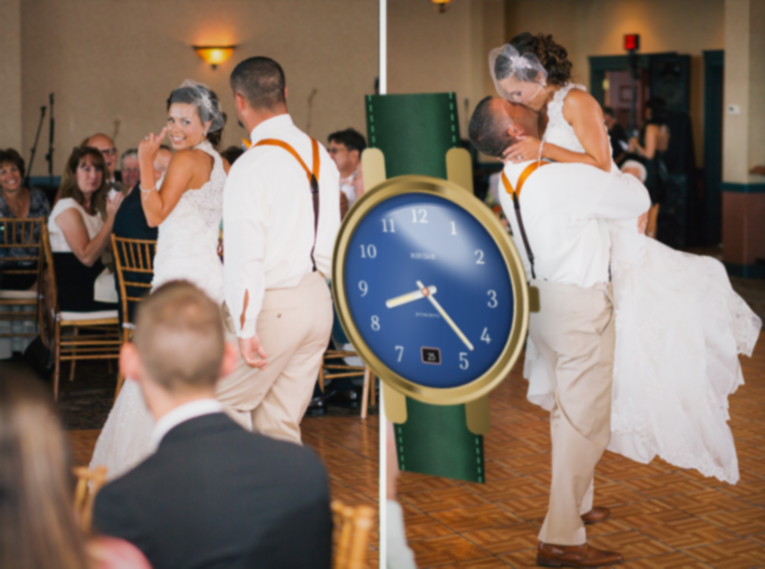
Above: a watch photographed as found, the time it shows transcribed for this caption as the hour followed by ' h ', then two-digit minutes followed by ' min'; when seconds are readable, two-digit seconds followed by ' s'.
8 h 23 min
